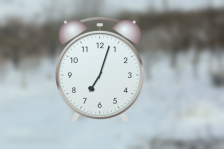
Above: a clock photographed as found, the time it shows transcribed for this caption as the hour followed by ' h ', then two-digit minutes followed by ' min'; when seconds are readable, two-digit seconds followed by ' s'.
7 h 03 min
